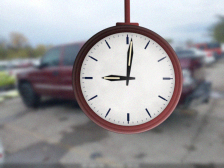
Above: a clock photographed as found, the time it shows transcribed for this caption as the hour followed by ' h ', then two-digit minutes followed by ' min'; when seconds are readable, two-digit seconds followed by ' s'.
9 h 01 min
